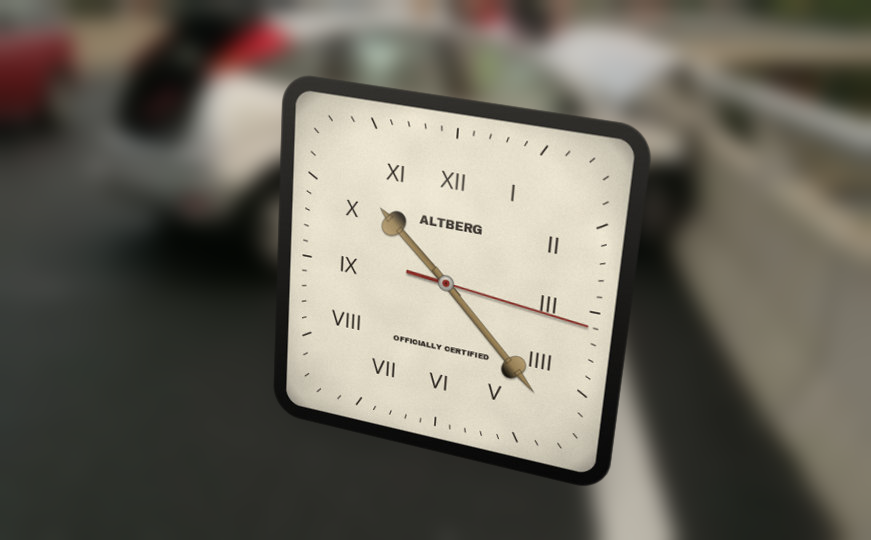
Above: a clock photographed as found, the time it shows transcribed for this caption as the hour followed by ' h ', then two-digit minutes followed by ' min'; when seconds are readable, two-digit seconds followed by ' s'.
10 h 22 min 16 s
